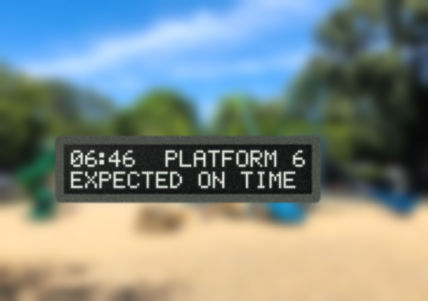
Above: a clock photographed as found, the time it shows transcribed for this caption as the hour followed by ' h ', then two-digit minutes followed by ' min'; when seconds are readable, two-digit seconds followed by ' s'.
6 h 46 min
